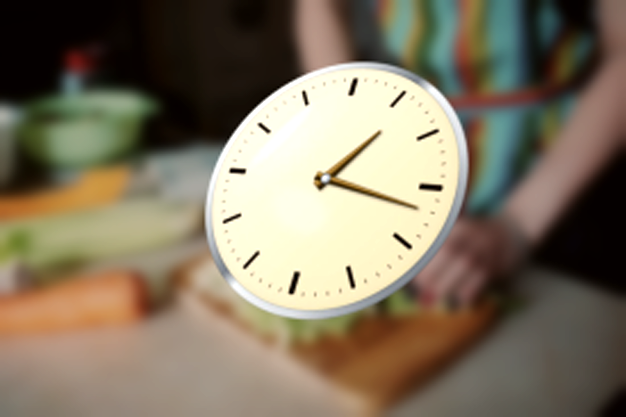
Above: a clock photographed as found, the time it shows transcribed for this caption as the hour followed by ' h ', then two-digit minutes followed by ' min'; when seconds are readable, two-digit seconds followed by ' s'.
1 h 17 min
